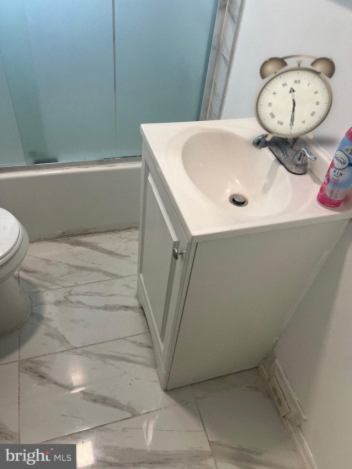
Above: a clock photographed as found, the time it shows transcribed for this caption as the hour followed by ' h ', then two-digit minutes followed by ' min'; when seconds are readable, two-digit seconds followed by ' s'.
11 h 30 min
